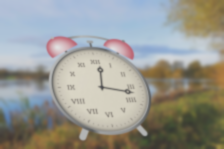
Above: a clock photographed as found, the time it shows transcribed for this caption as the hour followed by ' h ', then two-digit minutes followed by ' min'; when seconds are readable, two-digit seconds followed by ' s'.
12 h 17 min
